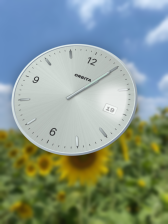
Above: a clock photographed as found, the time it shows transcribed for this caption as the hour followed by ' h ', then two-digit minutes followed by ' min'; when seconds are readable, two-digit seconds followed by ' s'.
1 h 05 min
